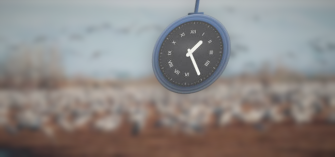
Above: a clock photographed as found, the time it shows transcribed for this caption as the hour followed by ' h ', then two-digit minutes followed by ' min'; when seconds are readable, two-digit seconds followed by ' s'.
1 h 25 min
